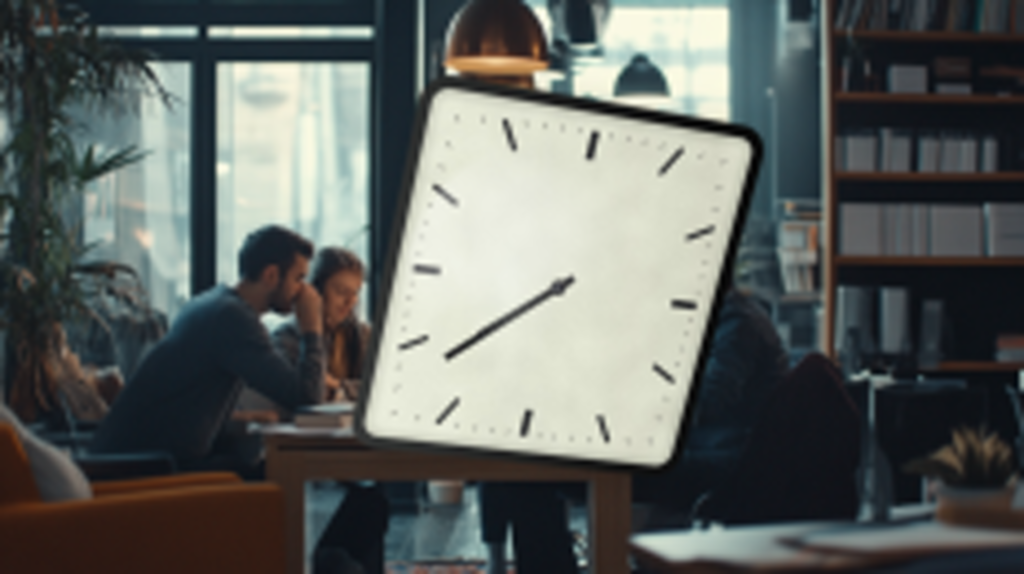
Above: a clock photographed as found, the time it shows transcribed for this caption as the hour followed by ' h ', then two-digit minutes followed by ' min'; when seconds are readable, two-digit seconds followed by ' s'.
7 h 38 min
